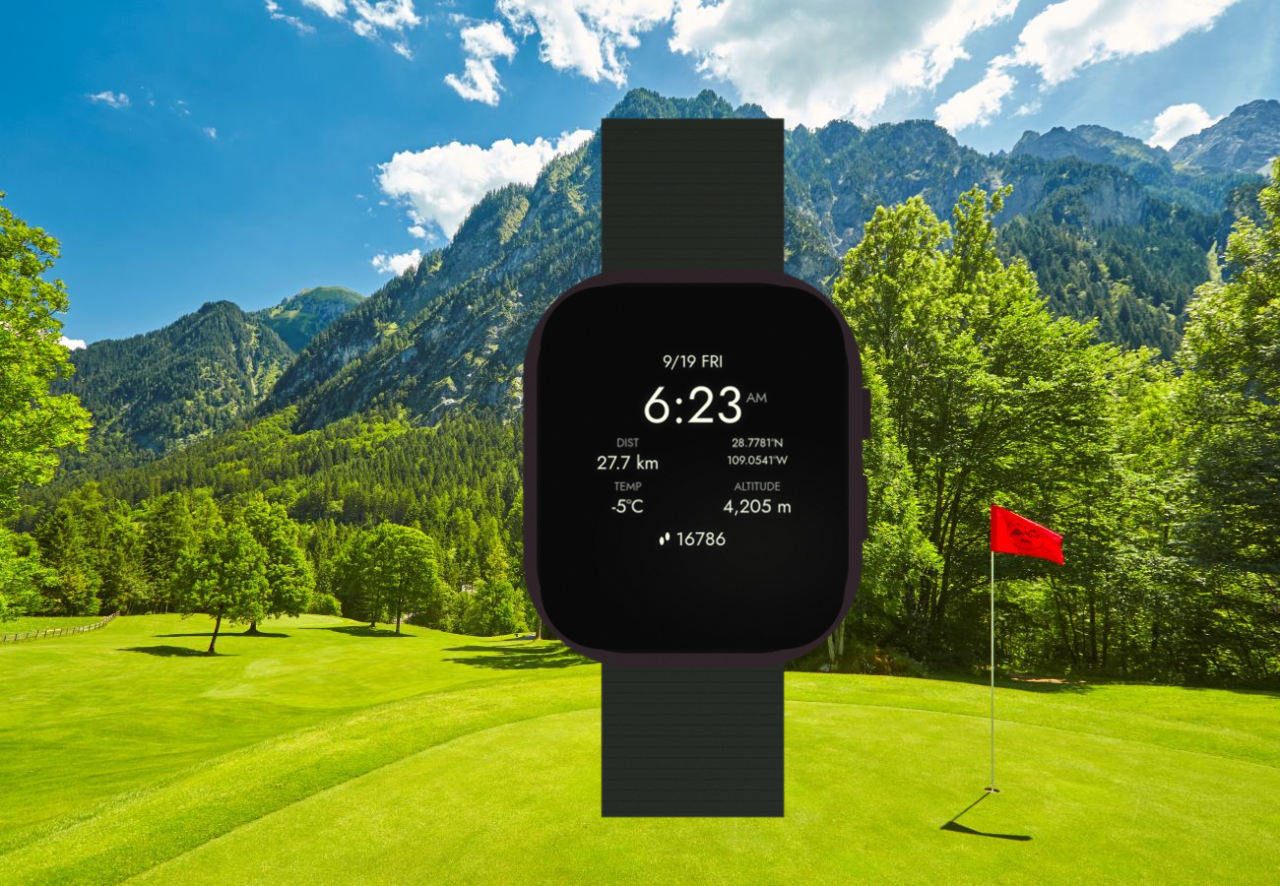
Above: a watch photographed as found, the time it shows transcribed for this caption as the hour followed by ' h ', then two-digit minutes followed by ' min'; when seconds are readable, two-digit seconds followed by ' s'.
6 h 23 min
